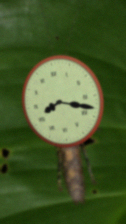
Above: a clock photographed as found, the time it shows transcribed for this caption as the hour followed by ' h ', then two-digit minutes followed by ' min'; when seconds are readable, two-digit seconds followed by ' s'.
8 h 18 min
